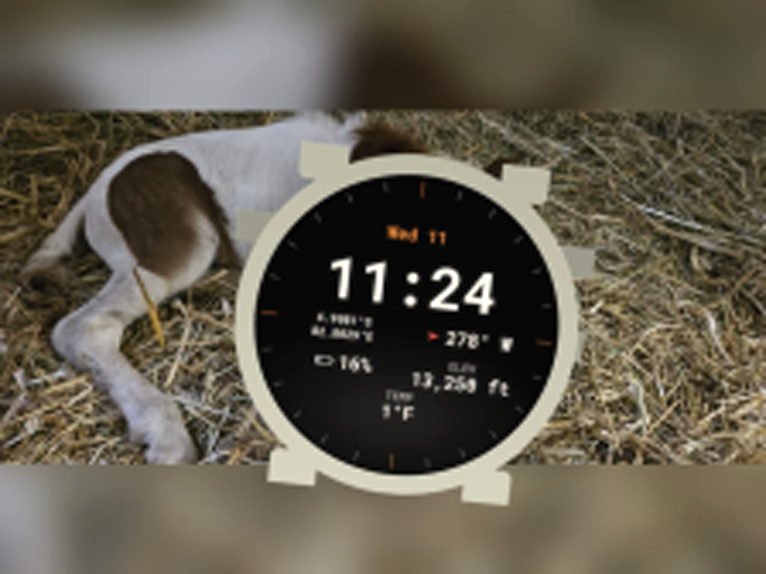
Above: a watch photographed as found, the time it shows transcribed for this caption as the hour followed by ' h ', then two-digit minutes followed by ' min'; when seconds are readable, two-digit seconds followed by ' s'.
11 h 24 min
